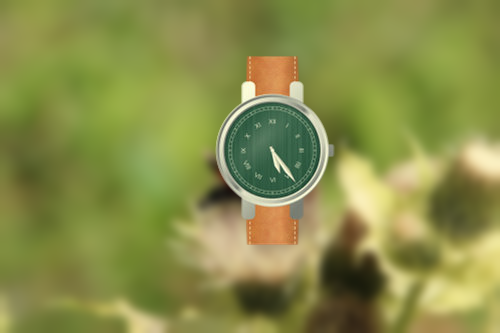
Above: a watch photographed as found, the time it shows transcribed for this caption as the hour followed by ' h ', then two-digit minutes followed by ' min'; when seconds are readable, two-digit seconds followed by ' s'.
5 h 24 min
